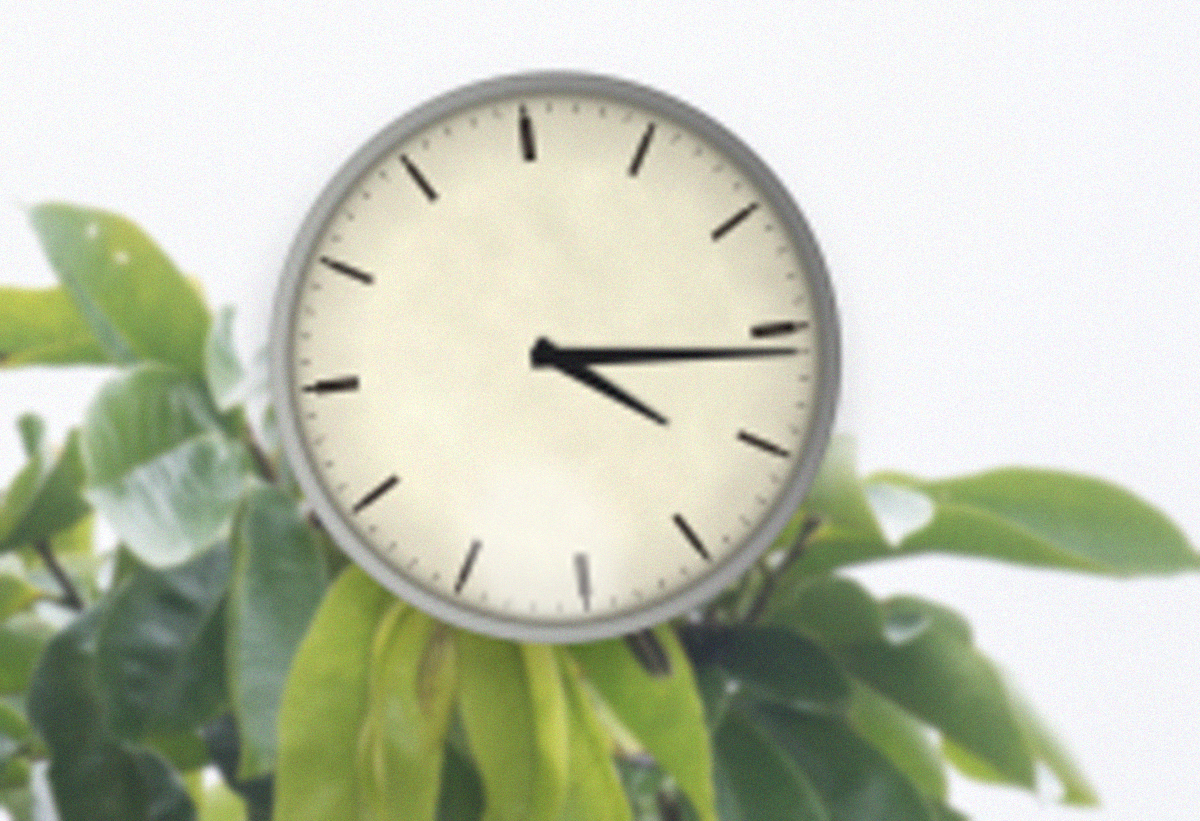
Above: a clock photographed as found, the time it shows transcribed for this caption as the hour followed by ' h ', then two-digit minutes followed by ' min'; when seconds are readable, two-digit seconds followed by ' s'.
4 h 16 min
